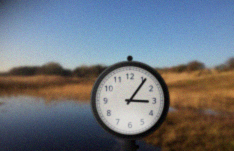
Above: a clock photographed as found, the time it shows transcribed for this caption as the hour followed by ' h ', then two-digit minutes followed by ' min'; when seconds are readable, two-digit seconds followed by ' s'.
3 h 06 min
